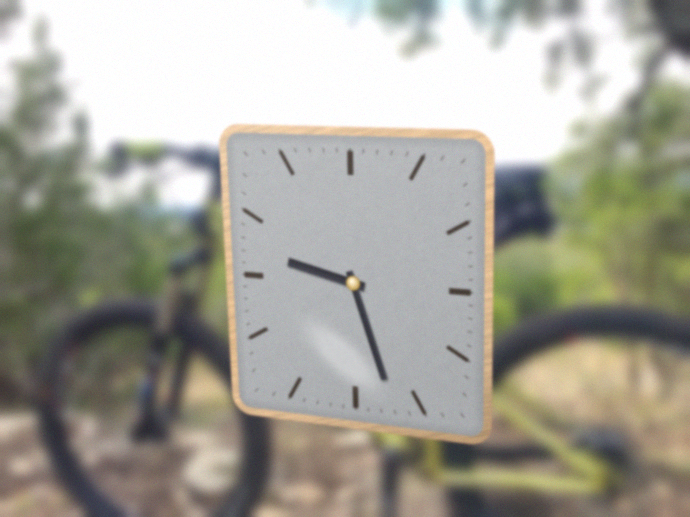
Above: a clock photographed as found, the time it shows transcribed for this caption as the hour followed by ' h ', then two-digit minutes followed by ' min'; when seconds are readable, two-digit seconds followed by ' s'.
9 h 27 min
